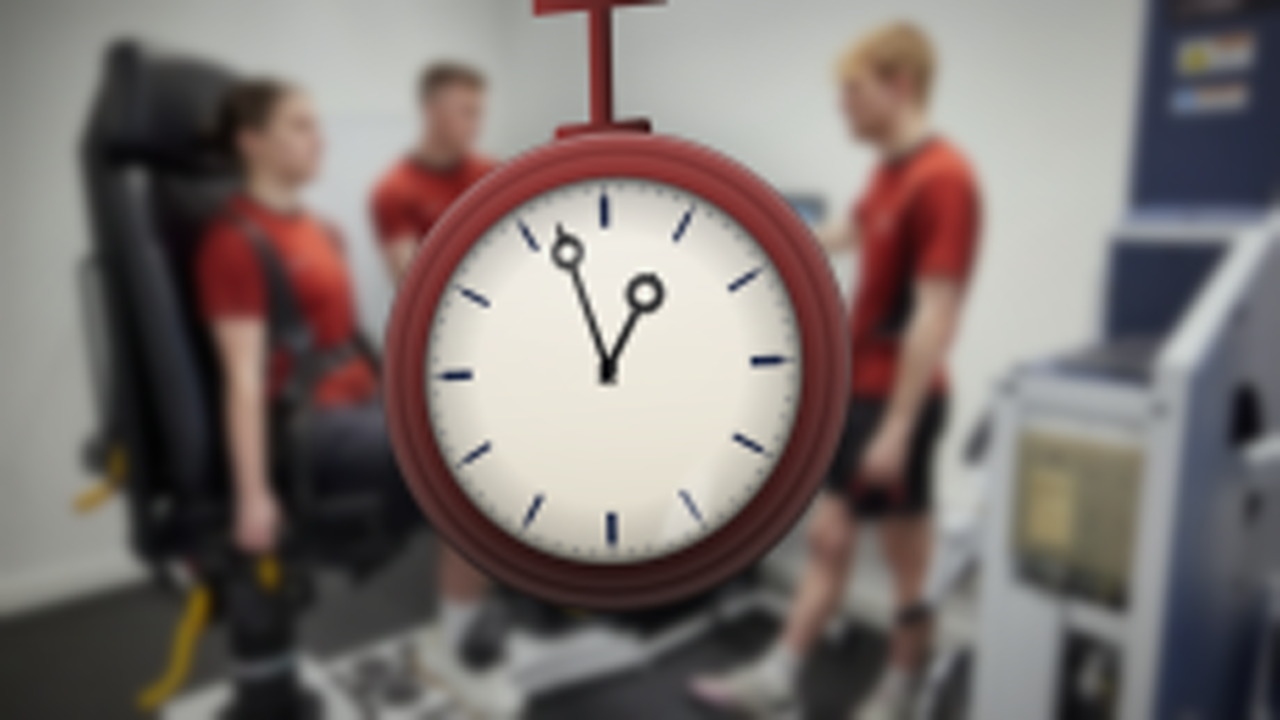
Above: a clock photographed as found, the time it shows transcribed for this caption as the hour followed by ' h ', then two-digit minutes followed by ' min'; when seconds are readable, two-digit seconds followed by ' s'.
12 h 57 min
